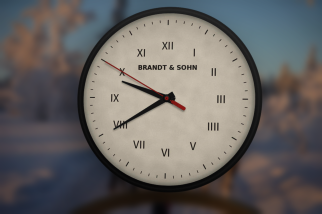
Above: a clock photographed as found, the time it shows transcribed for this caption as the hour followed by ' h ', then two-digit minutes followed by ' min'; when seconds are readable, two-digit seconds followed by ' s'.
9 h 39 min 50 s
